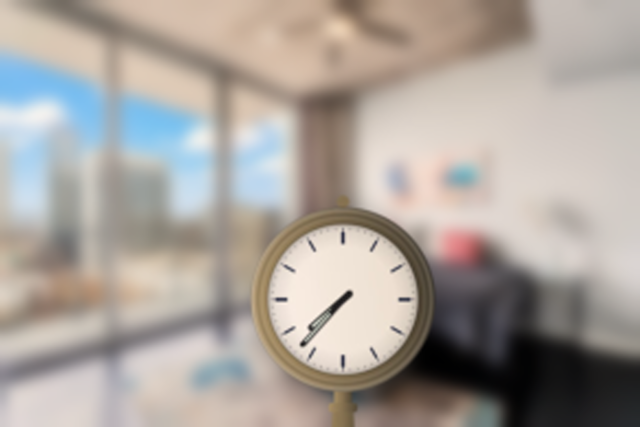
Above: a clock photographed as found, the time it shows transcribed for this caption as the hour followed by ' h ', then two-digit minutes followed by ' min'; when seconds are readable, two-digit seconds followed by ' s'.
7 h 37 min
